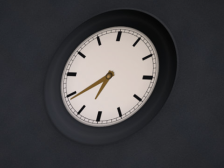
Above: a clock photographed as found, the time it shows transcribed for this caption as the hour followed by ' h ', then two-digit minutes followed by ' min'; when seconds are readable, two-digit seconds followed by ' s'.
6 h 39 min
